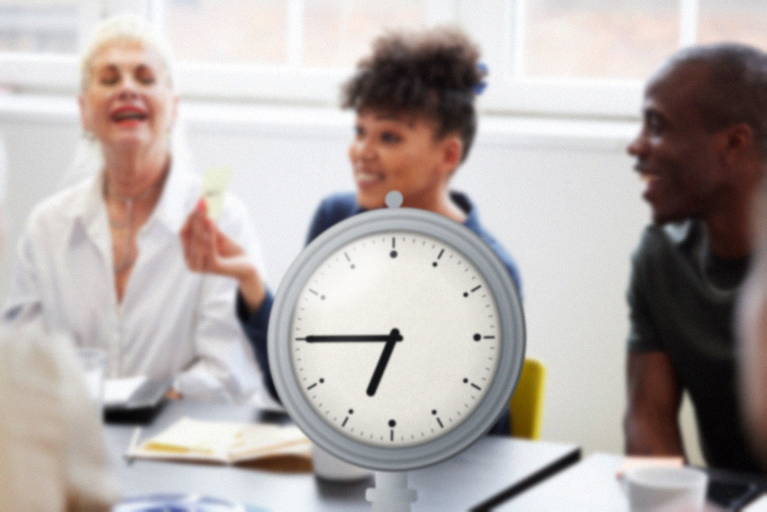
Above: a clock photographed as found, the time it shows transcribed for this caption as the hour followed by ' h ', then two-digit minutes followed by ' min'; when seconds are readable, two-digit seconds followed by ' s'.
6 h 45 min
